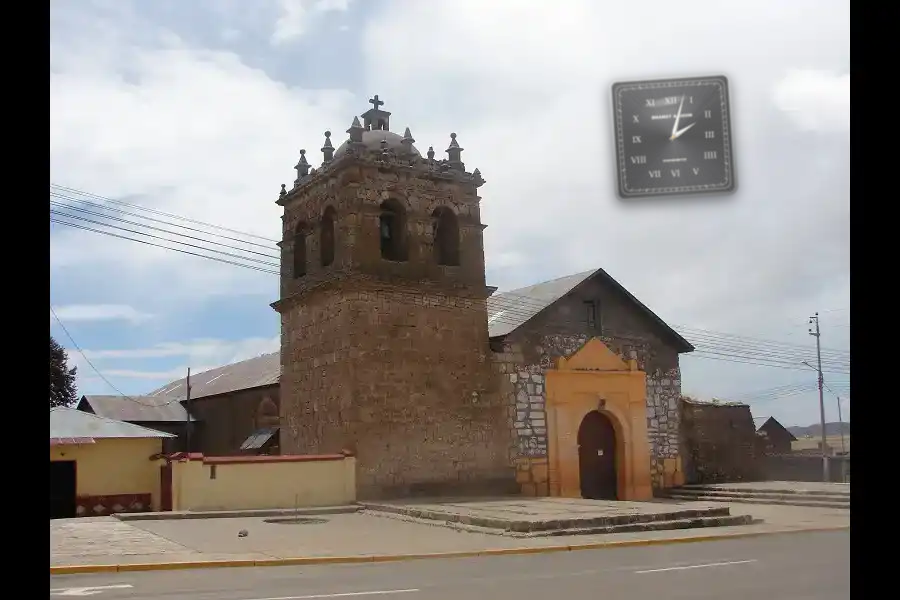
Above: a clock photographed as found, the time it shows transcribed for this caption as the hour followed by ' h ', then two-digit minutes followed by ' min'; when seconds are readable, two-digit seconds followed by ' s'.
2 h 03 min
